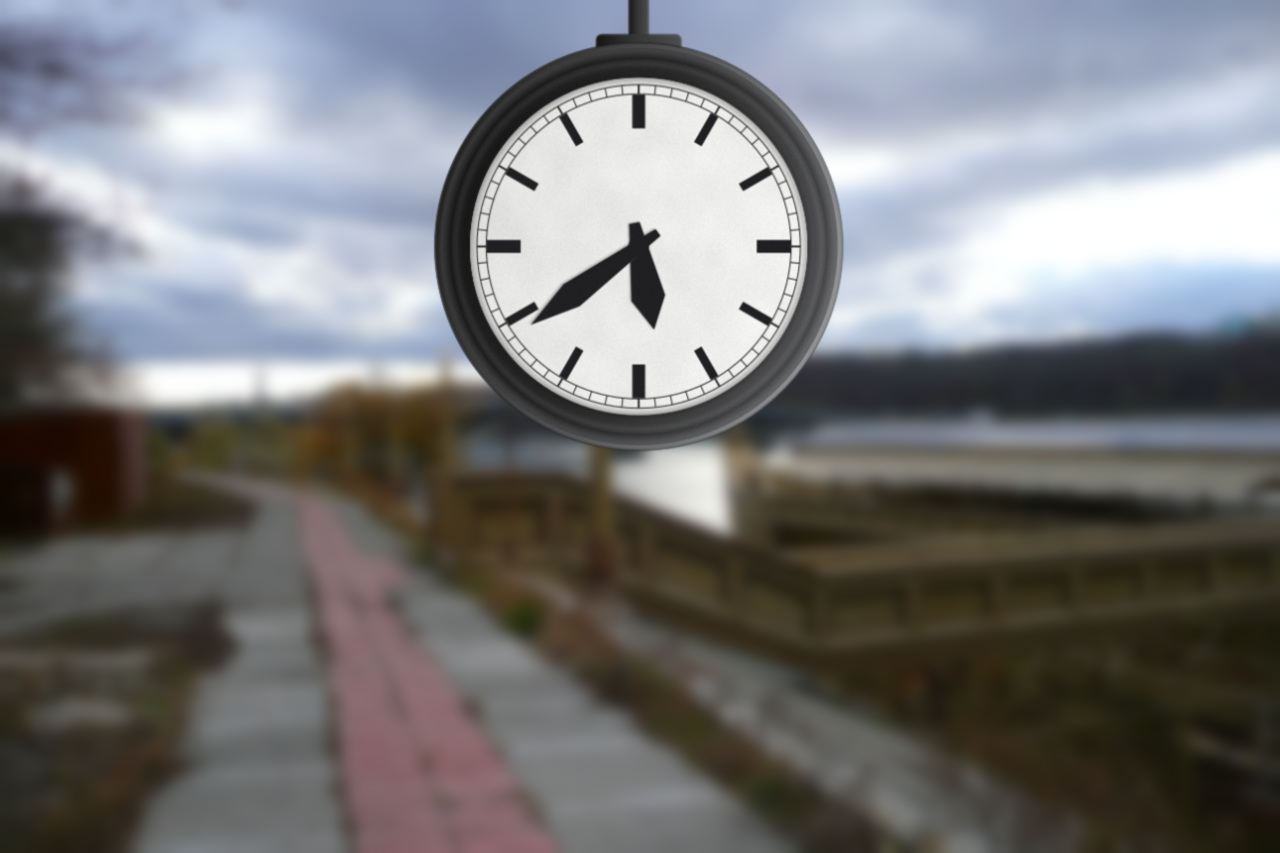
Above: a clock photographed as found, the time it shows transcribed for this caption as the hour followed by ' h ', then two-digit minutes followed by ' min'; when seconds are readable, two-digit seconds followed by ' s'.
5 h 39 min
